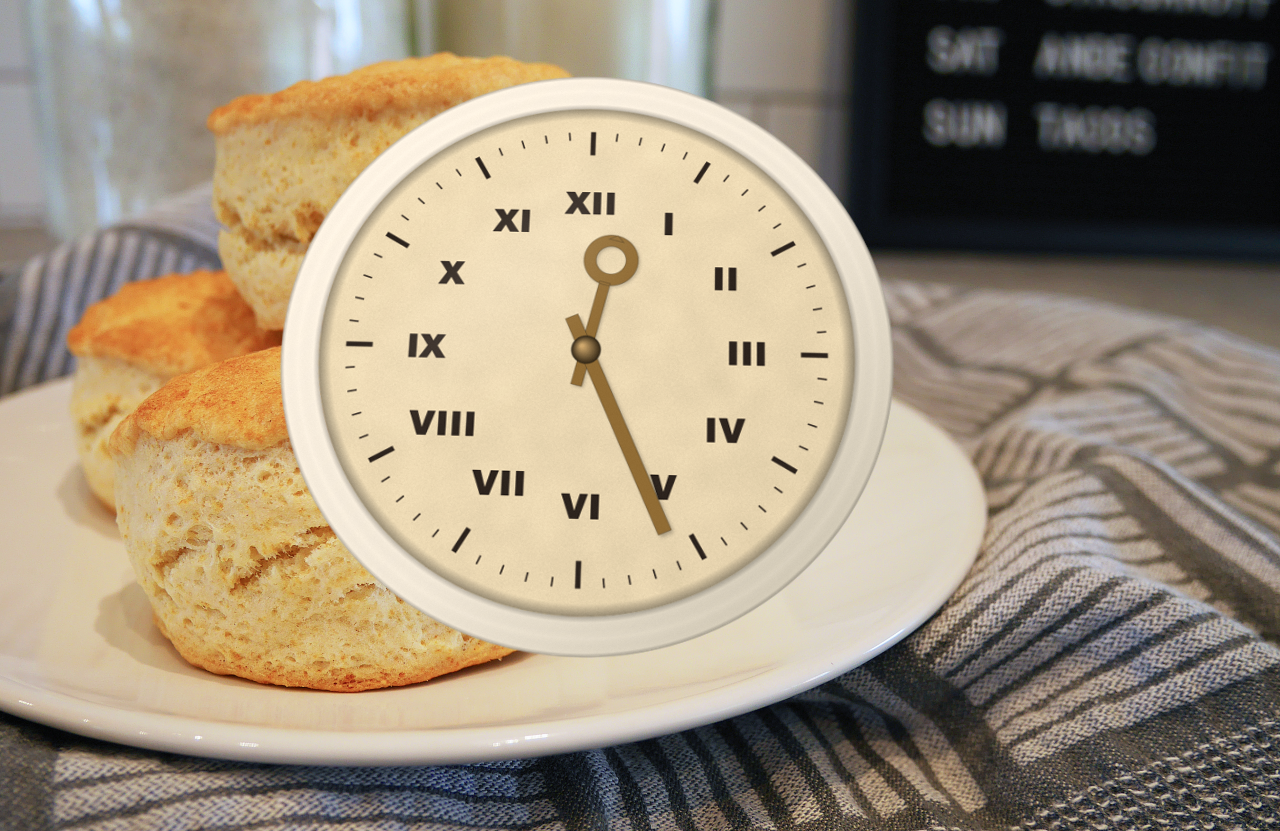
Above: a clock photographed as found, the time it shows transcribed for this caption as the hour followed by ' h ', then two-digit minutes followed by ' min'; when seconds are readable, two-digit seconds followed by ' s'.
12 h 26 min
